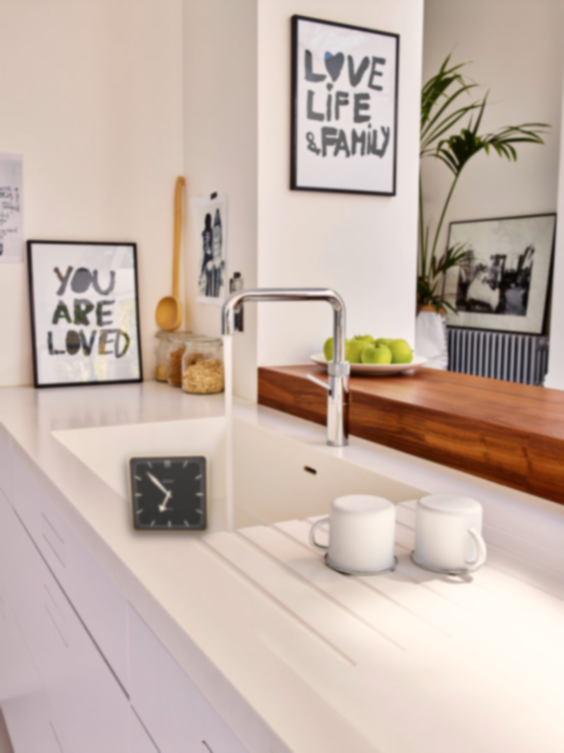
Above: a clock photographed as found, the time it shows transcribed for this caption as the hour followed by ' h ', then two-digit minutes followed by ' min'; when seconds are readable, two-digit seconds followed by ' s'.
6 h 53 min
